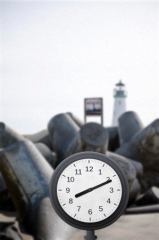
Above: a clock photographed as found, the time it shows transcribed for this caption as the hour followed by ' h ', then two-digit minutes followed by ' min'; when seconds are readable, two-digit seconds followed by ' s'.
8 h 11 min
